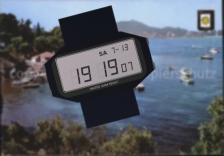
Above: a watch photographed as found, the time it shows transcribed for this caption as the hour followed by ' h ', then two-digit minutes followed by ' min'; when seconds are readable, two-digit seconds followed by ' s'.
19 h 19 min 07 s
